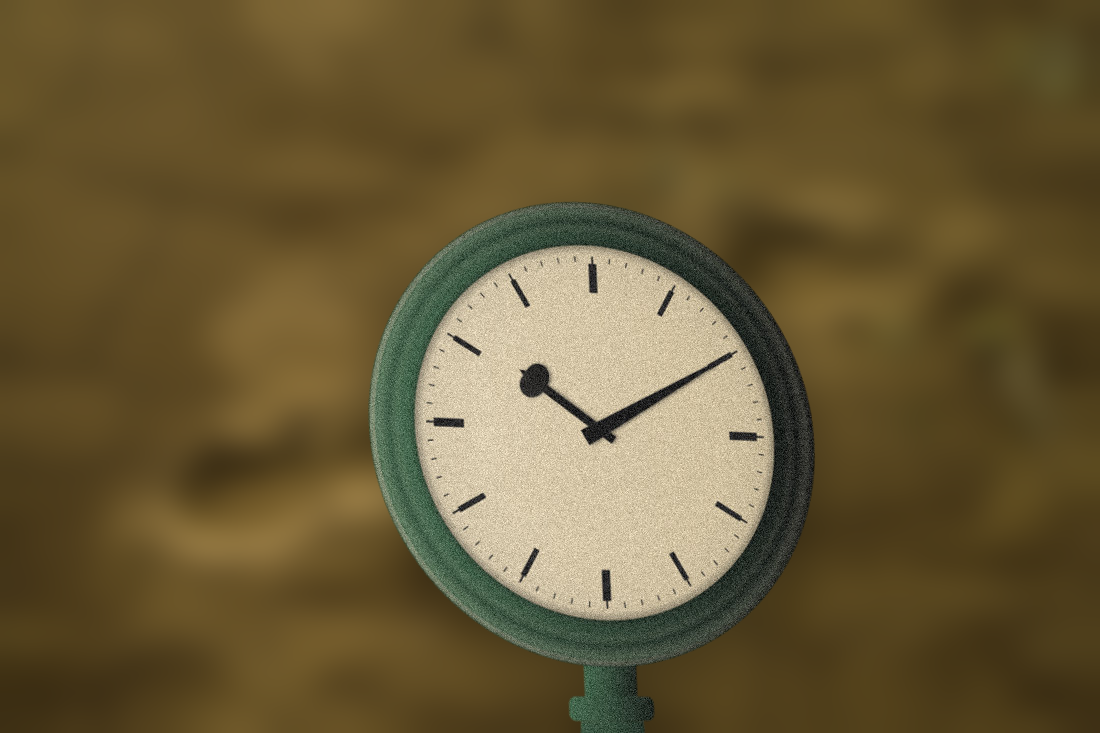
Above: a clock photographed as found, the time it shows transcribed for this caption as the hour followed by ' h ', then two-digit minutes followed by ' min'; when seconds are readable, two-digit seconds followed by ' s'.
10 h 10 min
